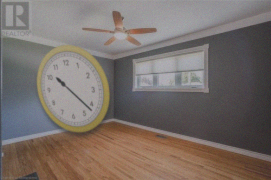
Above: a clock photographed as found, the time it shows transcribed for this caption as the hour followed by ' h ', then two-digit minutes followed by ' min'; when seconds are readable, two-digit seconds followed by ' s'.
10 h 22 min
